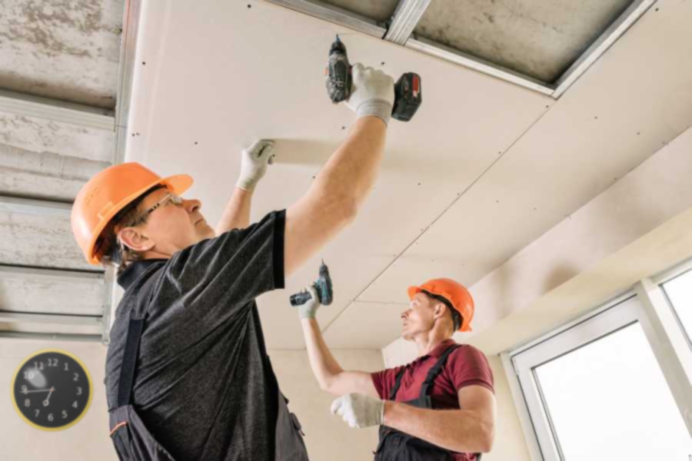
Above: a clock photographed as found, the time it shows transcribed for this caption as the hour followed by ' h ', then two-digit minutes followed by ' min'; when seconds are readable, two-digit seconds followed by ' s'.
6 h 44 min
